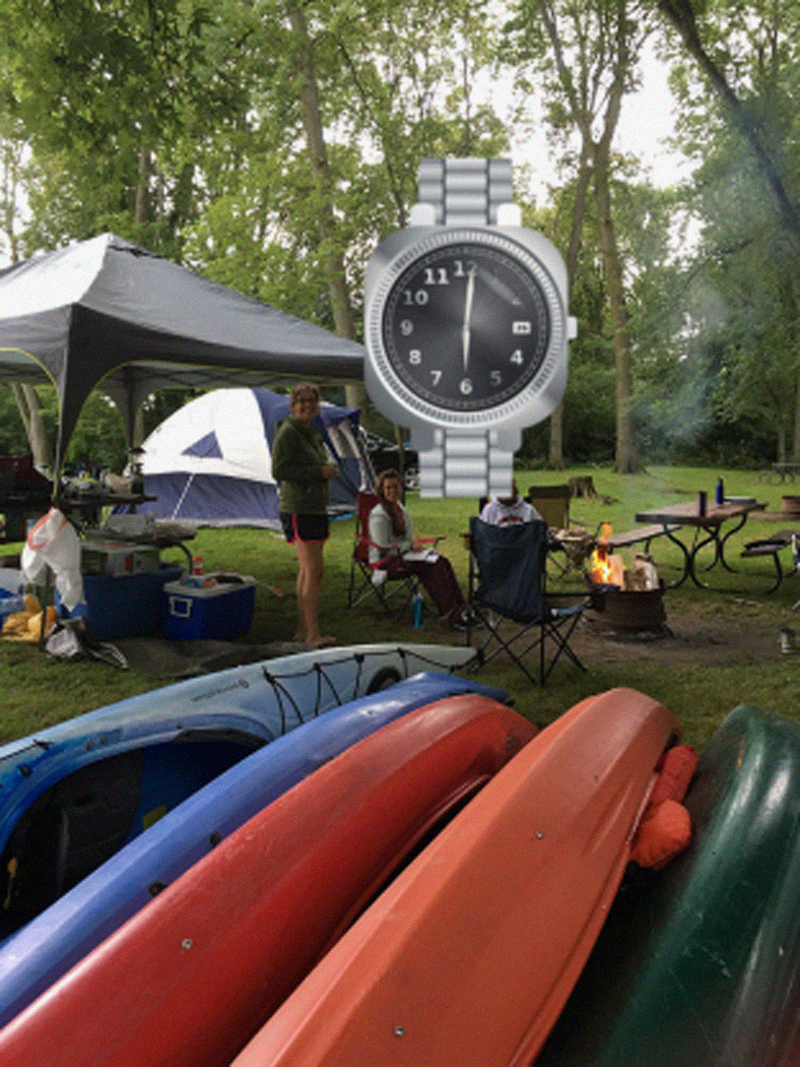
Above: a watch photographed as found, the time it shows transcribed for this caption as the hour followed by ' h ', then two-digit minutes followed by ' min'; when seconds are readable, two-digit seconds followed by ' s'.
6 h 01 min
